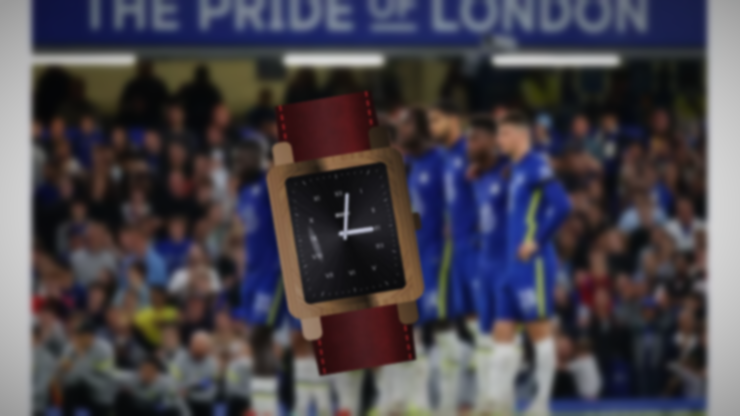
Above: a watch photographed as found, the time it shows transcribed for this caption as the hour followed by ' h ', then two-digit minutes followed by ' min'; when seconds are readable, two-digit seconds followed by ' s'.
3 h 02 min
